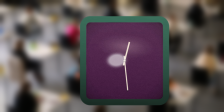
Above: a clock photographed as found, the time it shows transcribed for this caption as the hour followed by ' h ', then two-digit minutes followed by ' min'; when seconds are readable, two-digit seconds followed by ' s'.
12 h 29 min
